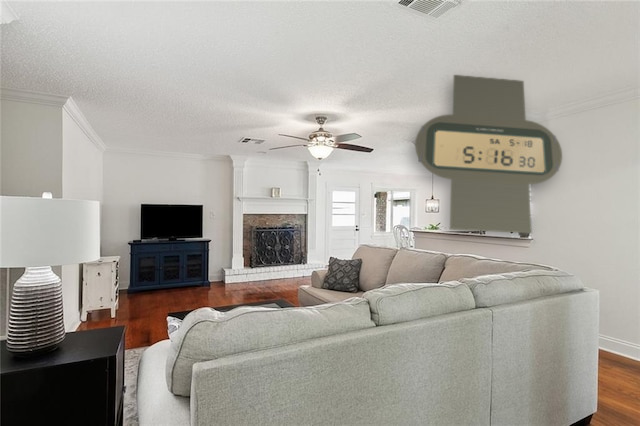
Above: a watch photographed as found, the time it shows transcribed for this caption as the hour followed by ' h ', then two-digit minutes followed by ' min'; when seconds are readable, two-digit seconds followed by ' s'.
5 h 16 min 30 s
